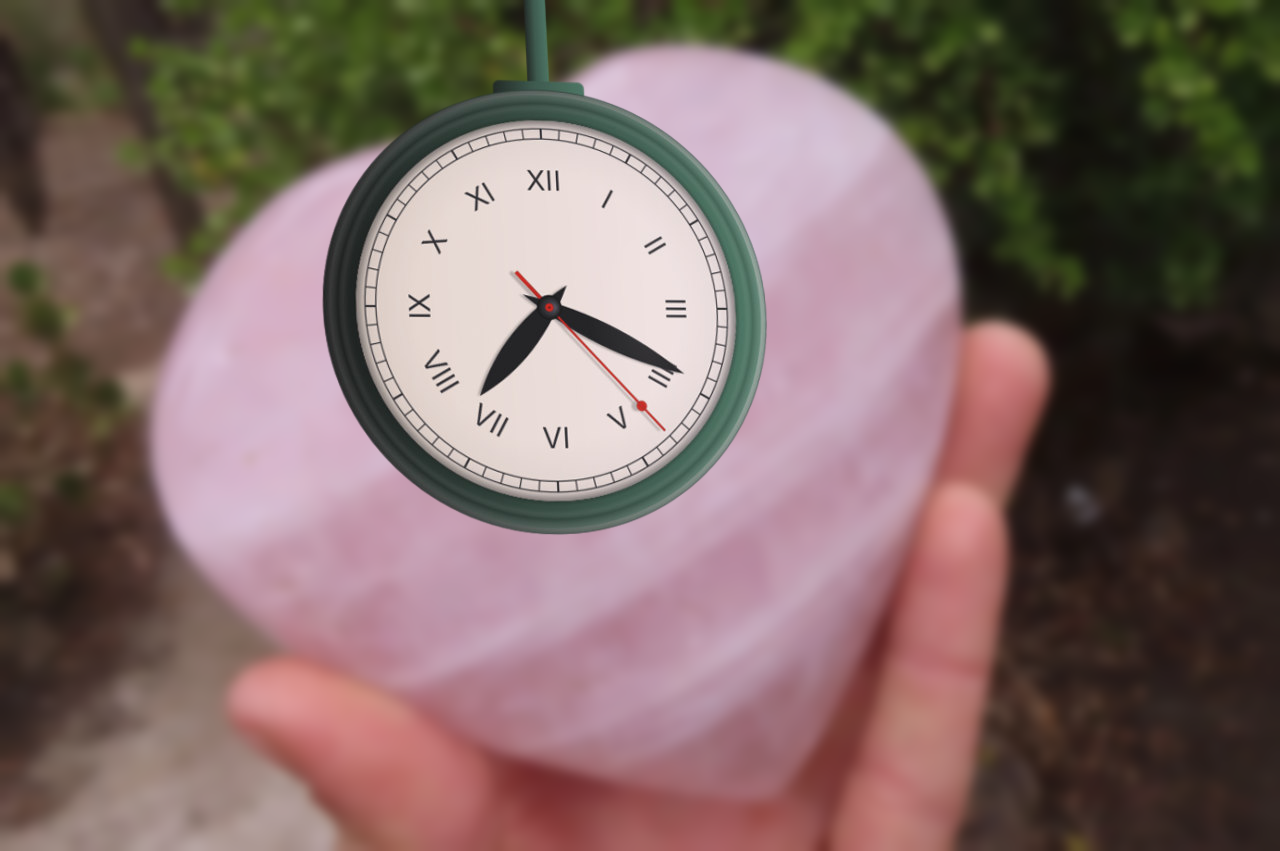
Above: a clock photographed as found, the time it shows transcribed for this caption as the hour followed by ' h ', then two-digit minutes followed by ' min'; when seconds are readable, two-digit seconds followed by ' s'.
7 h 19 min 23 s
